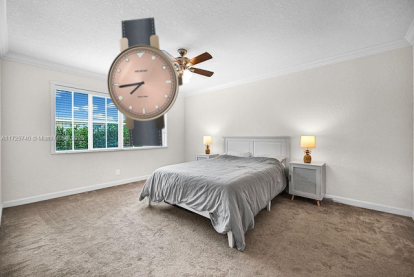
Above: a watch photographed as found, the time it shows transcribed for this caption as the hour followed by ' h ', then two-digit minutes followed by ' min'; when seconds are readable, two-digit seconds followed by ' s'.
7 h 44 min
